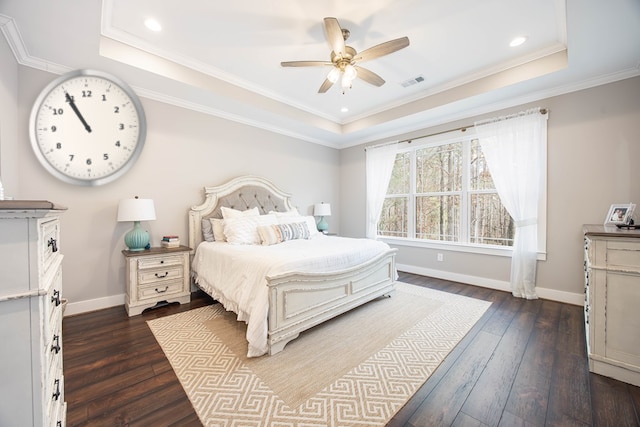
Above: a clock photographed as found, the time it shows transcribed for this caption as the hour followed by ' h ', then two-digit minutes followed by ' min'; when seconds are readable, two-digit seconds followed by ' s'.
10 h 55 min
